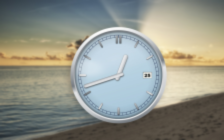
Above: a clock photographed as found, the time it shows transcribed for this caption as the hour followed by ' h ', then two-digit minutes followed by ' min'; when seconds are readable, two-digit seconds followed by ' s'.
12 h 42 min
